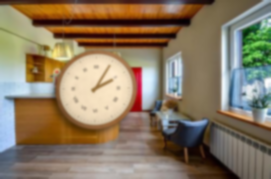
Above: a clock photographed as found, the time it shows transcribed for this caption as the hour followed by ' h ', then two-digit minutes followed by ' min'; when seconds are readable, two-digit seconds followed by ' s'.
2 h 05 min
